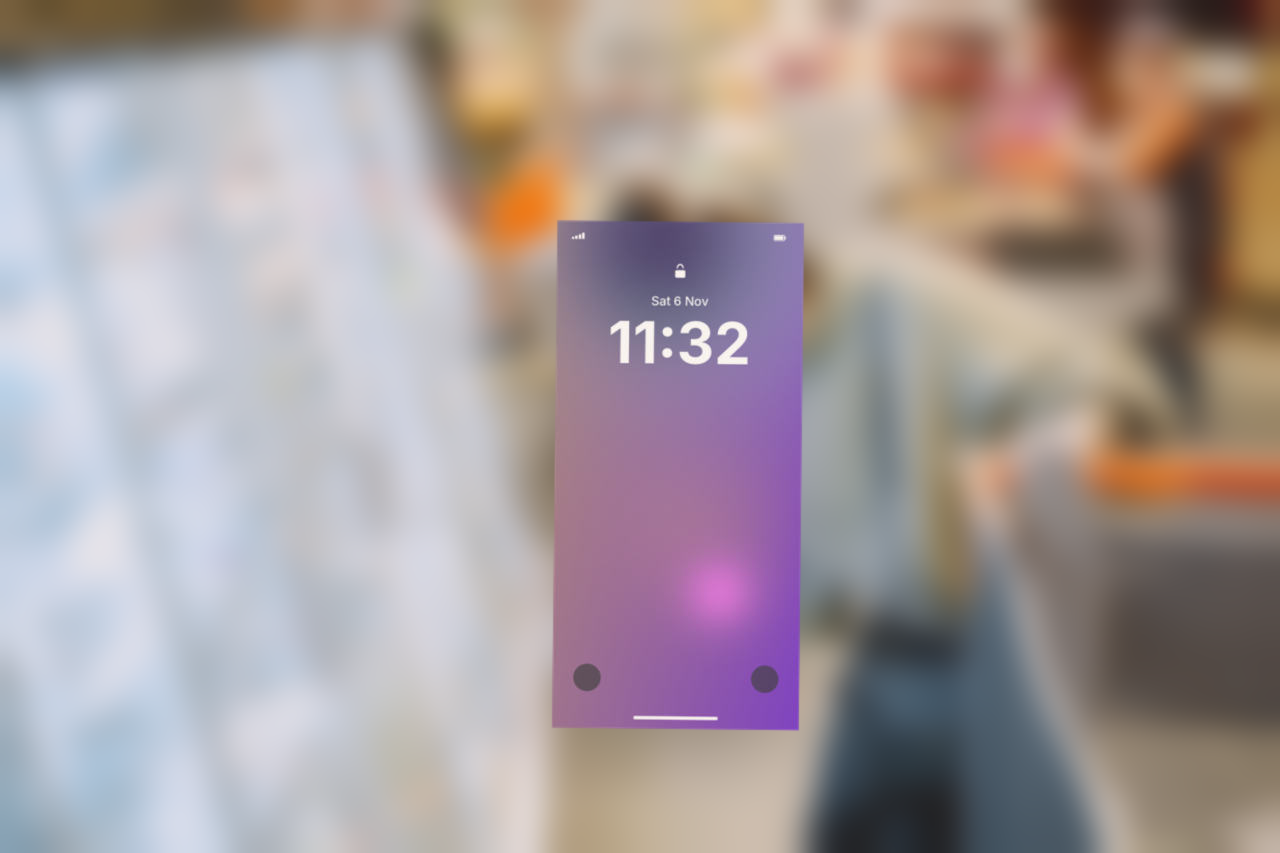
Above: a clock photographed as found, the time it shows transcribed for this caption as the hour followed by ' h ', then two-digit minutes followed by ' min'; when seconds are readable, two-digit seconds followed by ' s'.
11 h 32 min
